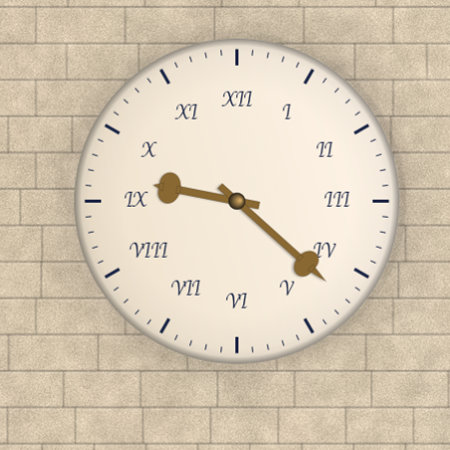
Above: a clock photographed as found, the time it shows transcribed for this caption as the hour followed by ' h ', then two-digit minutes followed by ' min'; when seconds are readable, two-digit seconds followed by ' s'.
9 h 22 min
